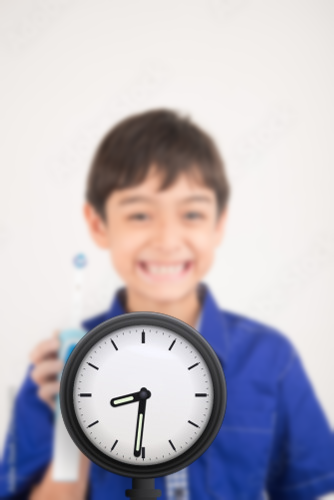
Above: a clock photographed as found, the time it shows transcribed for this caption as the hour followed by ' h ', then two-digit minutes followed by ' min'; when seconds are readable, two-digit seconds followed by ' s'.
8 h 31 min
